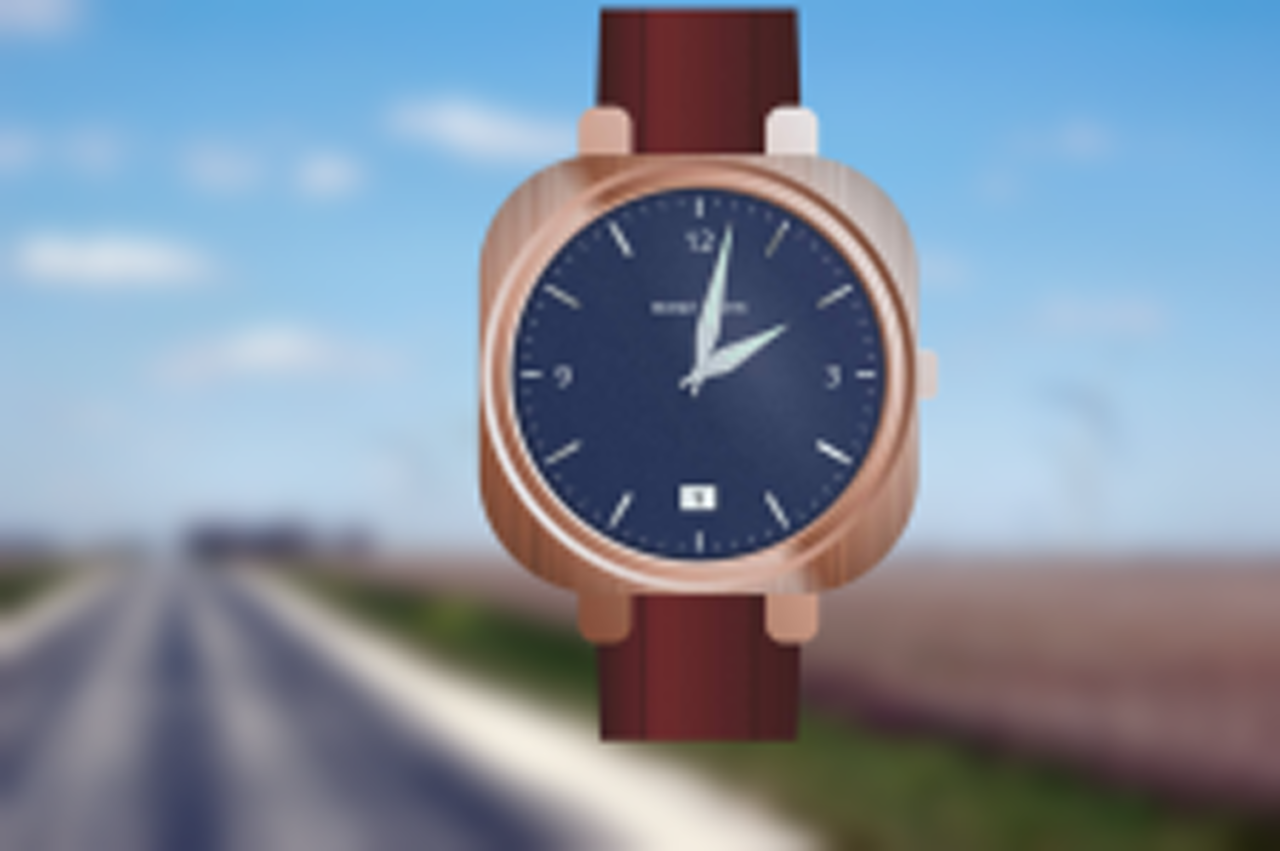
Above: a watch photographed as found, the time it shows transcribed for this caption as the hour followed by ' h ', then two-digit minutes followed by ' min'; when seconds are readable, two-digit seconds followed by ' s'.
2 h 02 min
